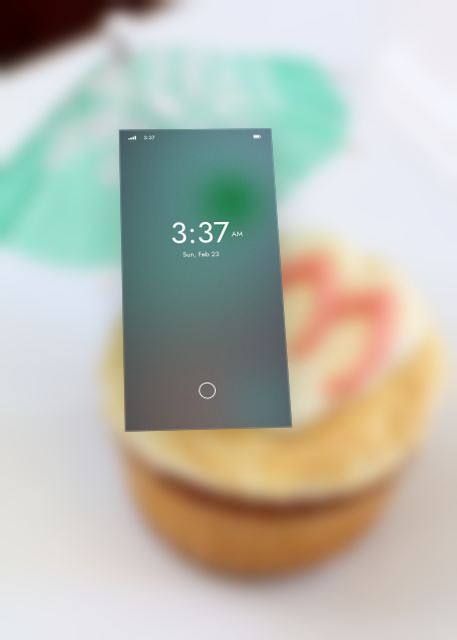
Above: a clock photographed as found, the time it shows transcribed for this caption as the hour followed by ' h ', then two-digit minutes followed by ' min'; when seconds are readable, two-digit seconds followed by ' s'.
3 h 37 min
